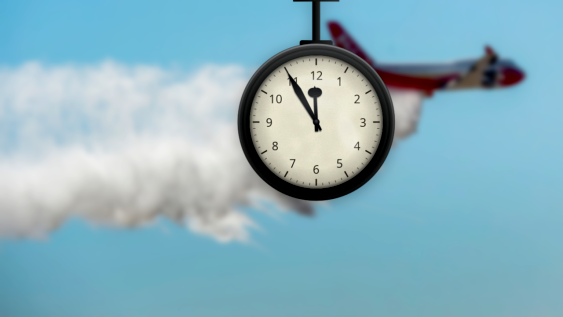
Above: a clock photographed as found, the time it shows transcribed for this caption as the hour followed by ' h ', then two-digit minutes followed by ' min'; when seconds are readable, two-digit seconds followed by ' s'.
11 h 55 min
